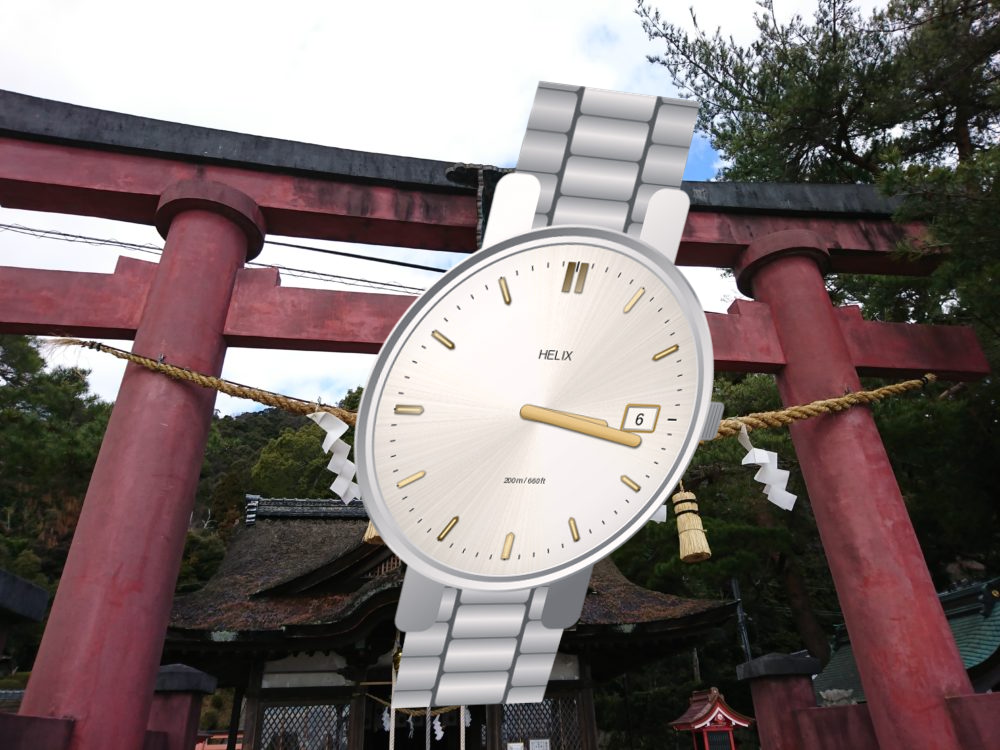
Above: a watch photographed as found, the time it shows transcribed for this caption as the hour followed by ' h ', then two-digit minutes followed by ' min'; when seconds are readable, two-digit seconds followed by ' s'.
3 h 17 min
